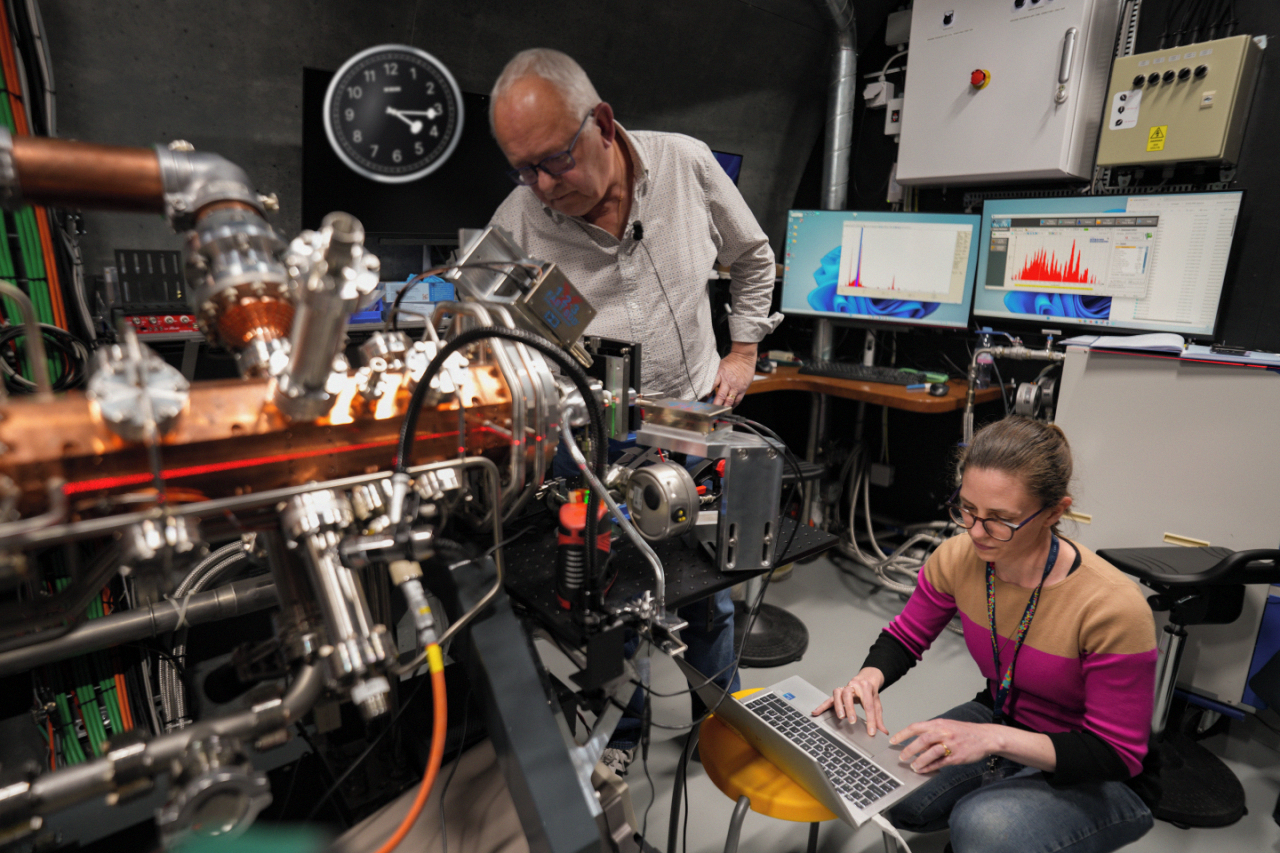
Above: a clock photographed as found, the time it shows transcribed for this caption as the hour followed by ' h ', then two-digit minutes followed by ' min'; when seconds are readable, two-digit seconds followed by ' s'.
4 h 16 min
